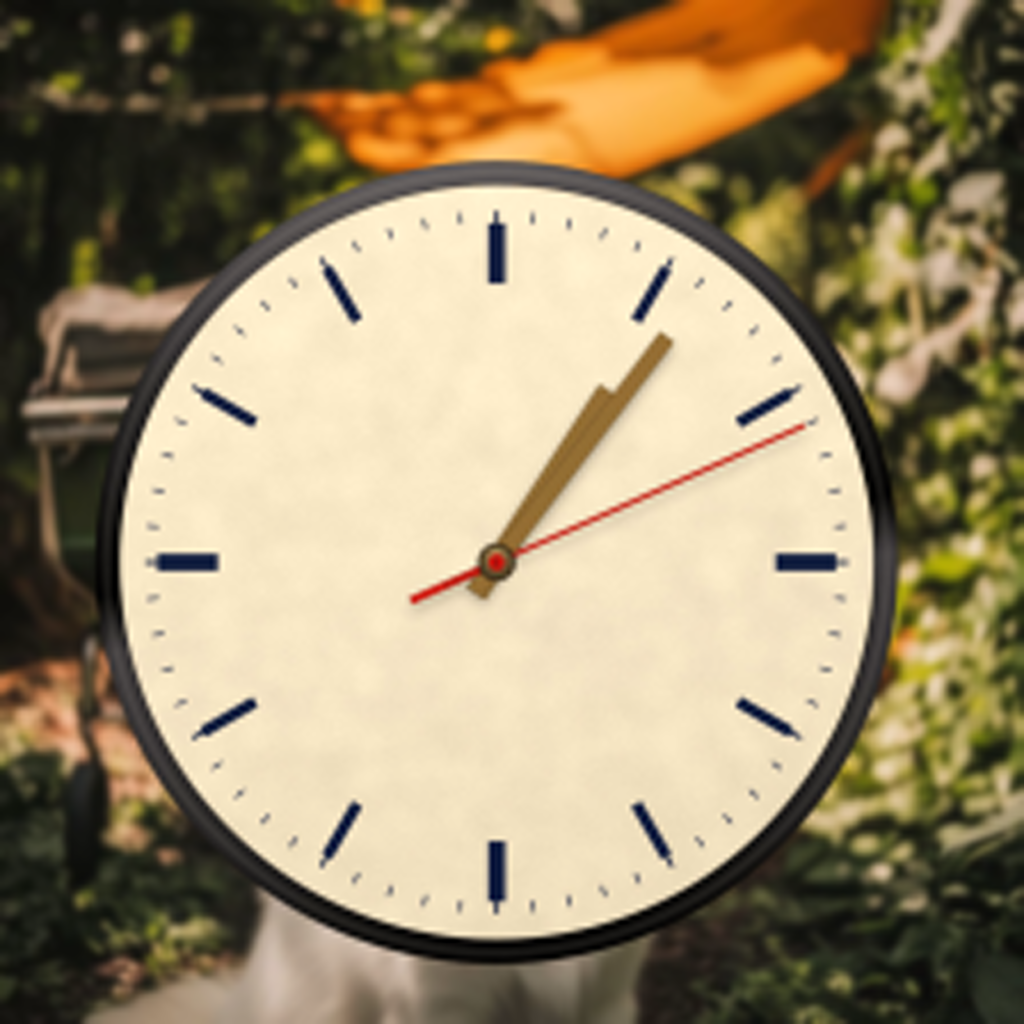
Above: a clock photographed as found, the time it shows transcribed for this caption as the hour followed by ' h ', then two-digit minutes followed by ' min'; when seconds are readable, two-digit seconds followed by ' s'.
1 h 06 min 11 s
